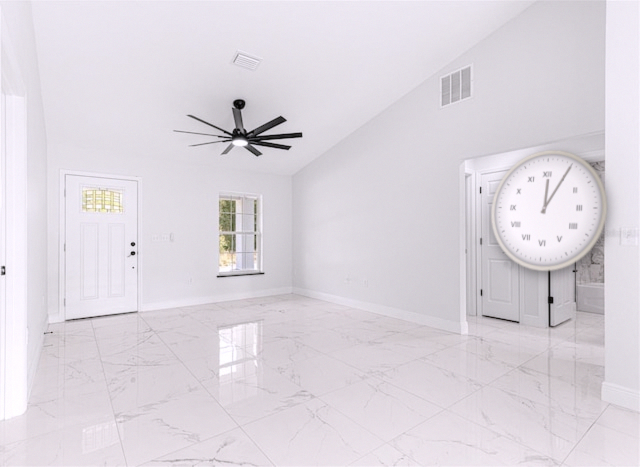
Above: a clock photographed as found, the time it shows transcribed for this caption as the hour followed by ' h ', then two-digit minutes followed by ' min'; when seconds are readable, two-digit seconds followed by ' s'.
12 h 05 min
